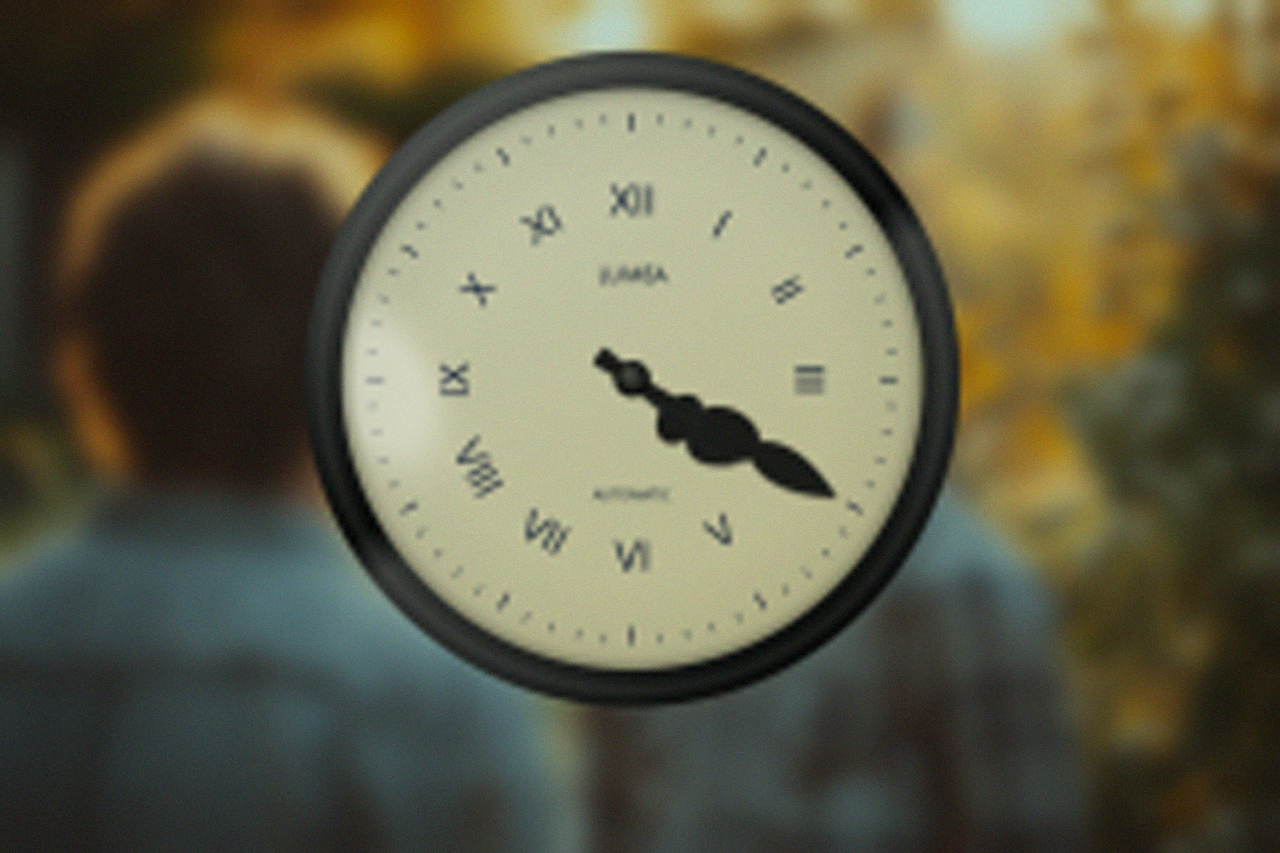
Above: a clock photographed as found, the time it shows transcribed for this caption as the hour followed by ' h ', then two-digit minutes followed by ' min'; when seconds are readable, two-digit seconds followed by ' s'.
4 h 20 min
